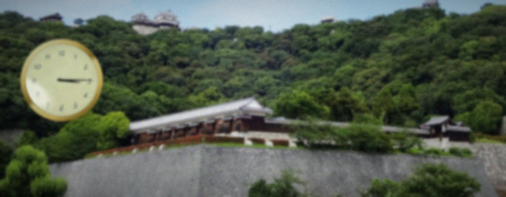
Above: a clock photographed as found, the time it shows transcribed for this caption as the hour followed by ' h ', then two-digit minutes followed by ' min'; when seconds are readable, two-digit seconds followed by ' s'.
3 h 15 min
